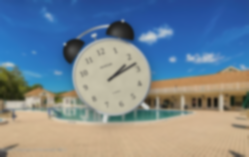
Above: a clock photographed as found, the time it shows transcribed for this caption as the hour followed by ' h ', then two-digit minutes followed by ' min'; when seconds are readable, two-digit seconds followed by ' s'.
2 h 13 min
